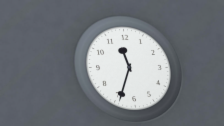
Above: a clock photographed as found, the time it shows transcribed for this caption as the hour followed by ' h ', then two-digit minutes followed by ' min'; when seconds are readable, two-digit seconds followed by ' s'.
11 h 34 min
